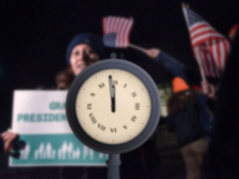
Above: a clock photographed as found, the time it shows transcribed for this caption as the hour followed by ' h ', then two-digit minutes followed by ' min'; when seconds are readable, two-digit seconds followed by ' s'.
11 h 59 min
